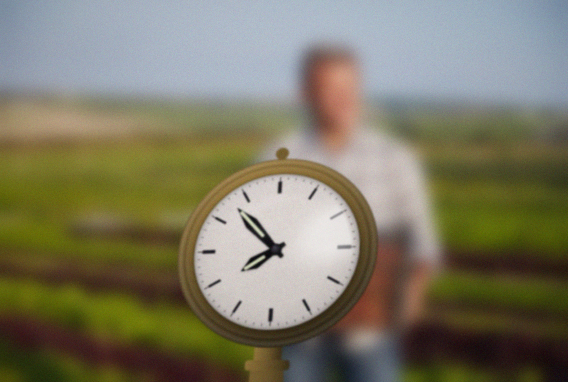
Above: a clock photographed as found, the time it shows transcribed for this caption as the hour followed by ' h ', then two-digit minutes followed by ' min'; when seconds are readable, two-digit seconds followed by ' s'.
7 h 53 min
